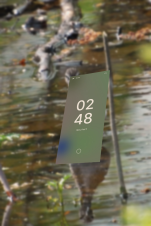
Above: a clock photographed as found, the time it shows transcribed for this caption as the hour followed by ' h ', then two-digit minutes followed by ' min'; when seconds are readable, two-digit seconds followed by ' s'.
2 h 48 min
